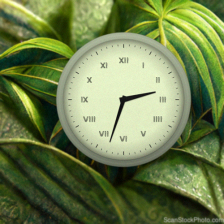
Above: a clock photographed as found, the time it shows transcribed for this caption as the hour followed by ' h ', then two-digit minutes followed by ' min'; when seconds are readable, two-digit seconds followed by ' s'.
2 h 33 min
